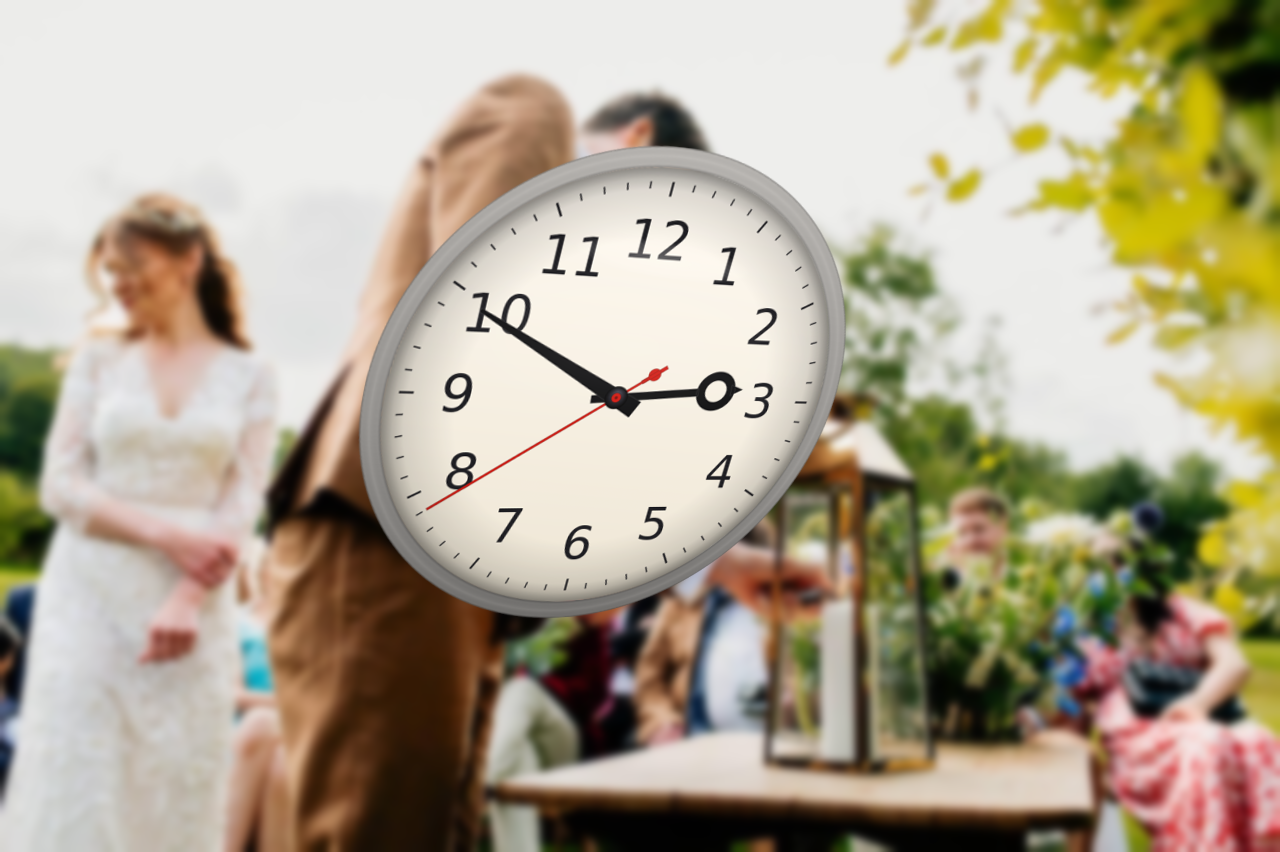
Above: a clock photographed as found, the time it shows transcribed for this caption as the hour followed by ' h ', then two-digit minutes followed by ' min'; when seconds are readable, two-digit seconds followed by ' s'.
2 h 49 min 39 s
